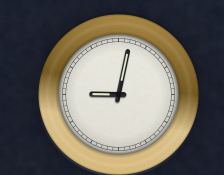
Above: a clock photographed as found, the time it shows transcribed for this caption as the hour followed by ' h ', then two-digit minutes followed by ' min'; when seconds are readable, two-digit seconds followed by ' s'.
9 h 02 min
